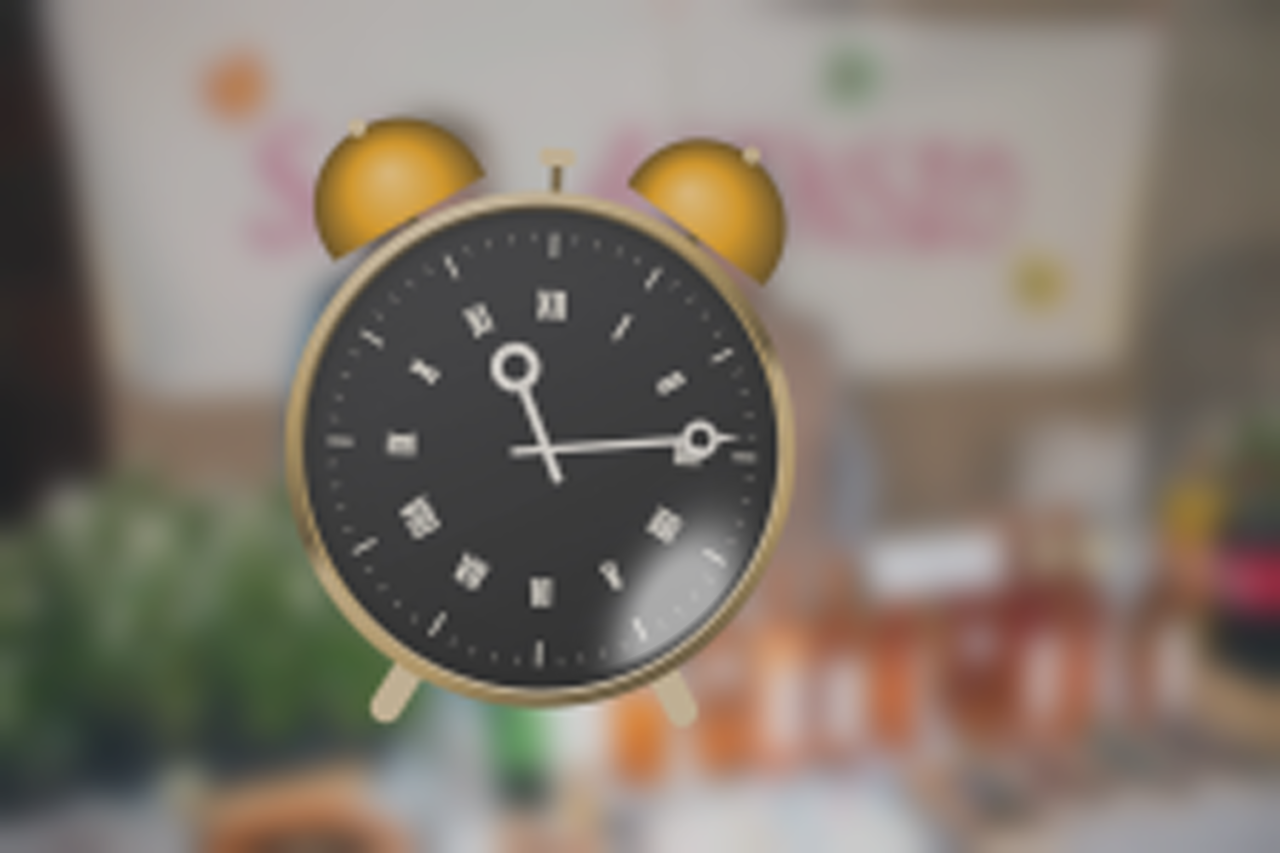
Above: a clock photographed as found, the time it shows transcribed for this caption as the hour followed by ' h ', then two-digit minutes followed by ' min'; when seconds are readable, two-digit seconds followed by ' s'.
11 h 14 min
